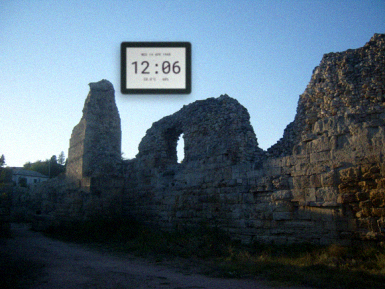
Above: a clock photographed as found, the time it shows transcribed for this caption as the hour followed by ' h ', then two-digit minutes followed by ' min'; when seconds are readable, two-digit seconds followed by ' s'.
12 h 06 min
